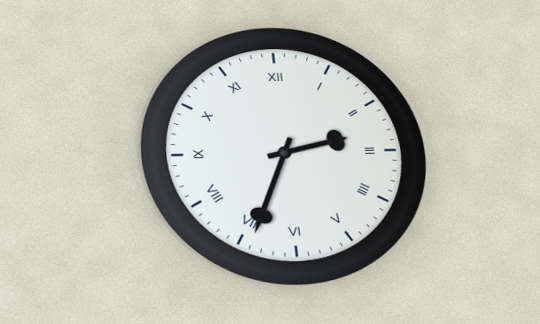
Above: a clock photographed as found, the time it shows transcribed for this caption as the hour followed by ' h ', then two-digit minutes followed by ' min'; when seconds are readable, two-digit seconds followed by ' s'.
2 h 34 min
